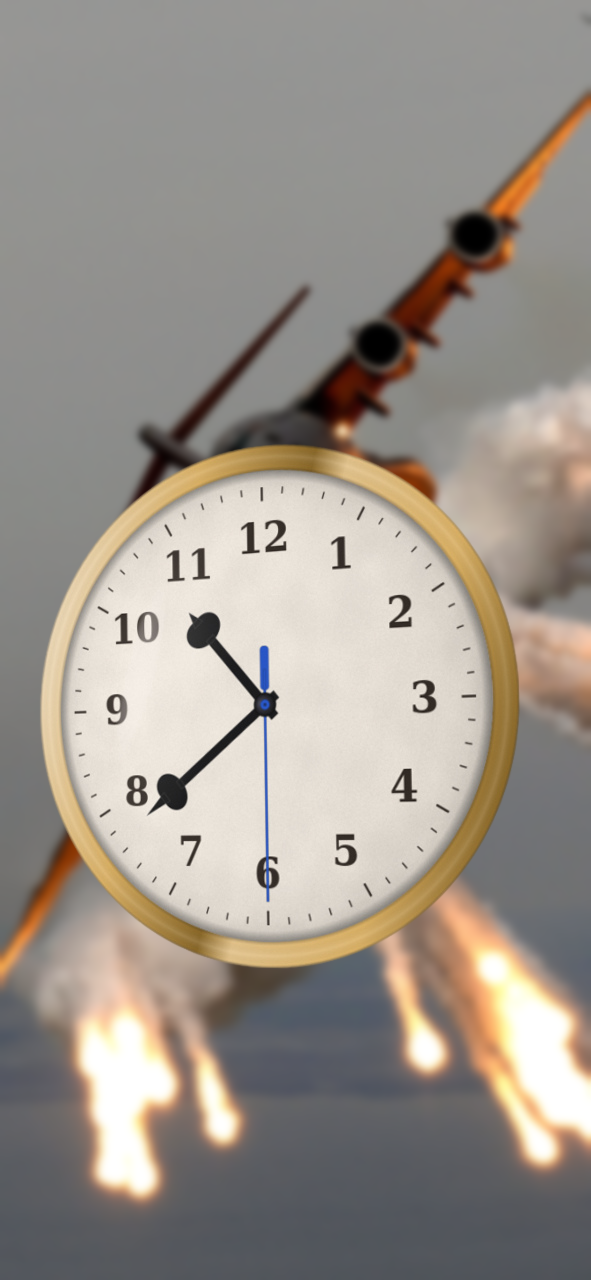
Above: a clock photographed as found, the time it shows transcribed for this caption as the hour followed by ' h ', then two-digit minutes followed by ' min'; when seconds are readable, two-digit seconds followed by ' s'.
10 h 38 min 30 s
